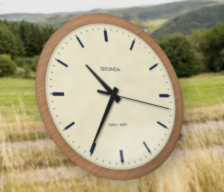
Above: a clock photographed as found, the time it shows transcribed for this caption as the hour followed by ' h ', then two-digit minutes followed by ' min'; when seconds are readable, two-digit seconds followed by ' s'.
10 h 35 min 17 s
